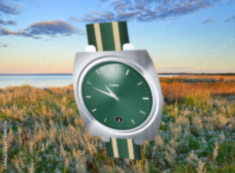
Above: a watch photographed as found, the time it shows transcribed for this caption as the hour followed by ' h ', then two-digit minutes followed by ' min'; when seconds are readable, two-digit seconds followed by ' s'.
10 h 49 min
